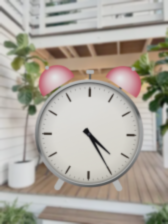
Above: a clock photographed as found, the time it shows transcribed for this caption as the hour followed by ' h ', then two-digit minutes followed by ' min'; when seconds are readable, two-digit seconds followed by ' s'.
4 h 25 min
